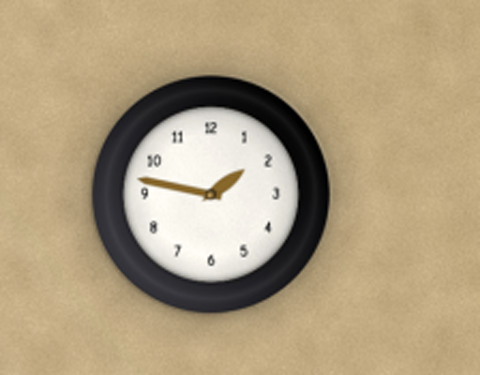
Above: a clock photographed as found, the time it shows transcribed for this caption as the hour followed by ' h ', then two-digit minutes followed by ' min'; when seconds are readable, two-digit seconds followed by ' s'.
1 h 47 min
